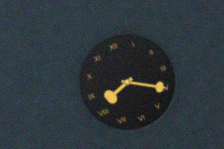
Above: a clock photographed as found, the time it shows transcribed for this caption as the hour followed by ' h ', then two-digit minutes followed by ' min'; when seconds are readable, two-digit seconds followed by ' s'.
8 h 20 min
